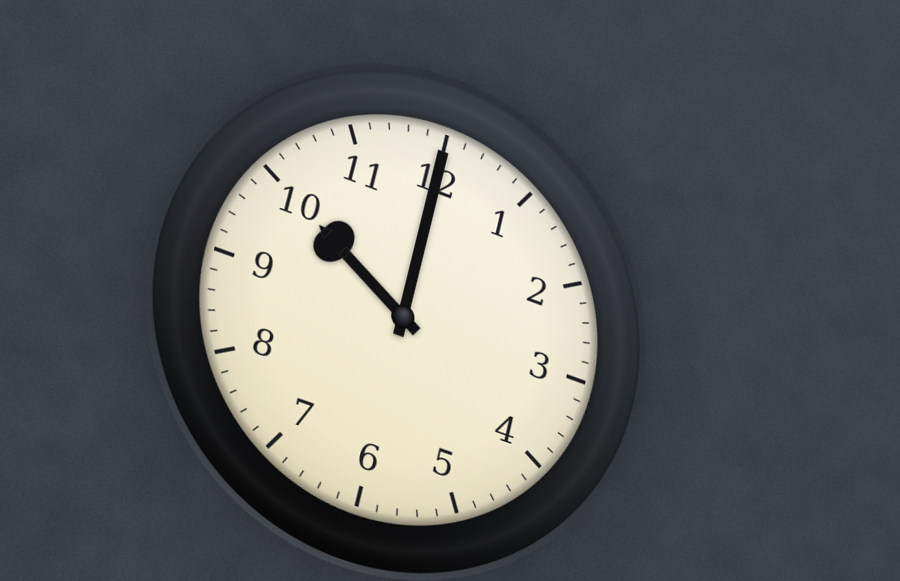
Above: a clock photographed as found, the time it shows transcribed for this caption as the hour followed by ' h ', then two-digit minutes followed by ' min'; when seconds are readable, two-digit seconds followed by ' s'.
10 h 00 min
